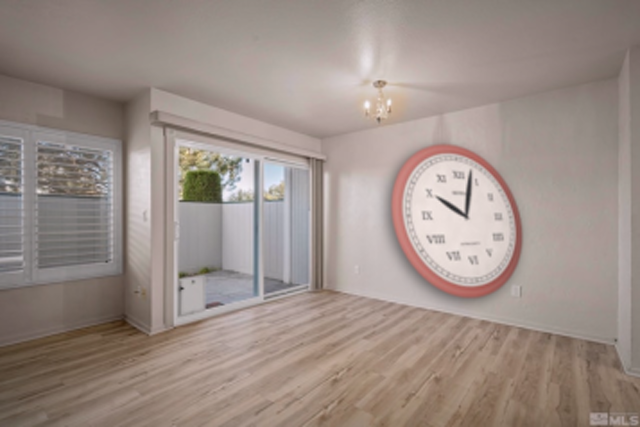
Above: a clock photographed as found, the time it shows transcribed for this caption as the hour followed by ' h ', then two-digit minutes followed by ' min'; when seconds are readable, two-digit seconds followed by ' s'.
10 h 03 min
